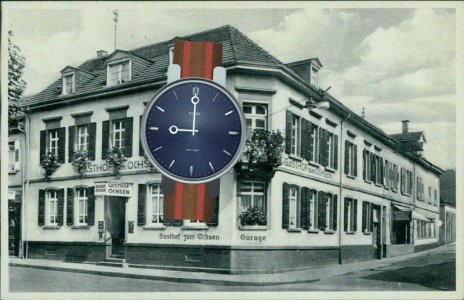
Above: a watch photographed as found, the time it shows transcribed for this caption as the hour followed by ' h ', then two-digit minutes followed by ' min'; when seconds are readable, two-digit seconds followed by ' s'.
9 h 00 min
